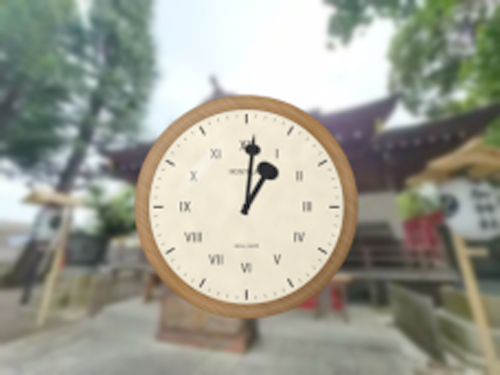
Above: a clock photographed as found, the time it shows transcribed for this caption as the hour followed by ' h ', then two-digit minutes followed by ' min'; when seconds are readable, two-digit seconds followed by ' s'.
1 h 01 min
